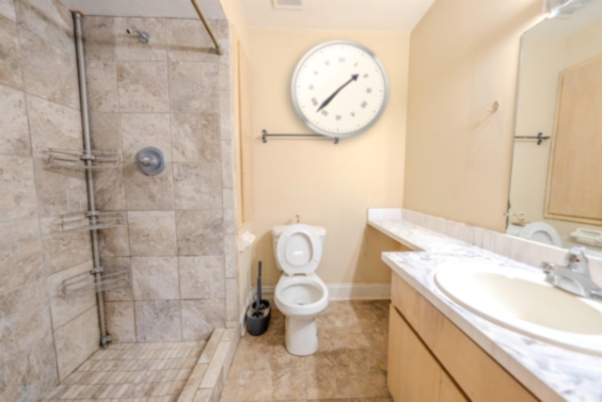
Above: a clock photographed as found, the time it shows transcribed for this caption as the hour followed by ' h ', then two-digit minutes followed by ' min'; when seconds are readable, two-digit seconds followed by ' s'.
1 h 37 min
